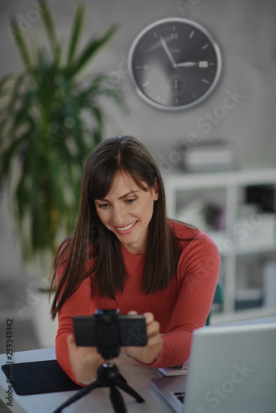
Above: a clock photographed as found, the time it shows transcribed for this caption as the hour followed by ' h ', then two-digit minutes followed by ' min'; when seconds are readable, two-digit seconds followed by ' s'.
2 h 56 min
